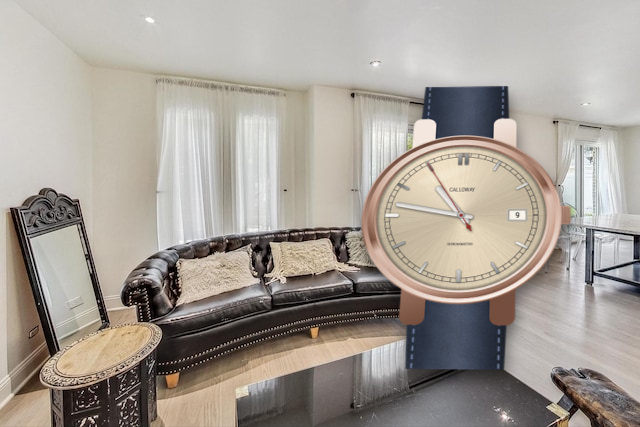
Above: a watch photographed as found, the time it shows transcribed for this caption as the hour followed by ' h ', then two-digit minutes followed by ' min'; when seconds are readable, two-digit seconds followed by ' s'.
10 h 46 min 55 s
